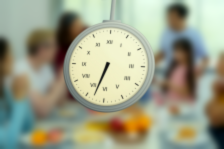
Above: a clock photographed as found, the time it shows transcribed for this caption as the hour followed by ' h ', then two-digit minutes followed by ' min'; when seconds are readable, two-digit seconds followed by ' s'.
6 h 33 min
